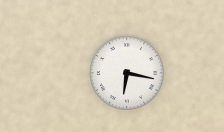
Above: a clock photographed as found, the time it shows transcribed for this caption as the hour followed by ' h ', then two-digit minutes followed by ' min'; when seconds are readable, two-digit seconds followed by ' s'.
6 h 17 min
